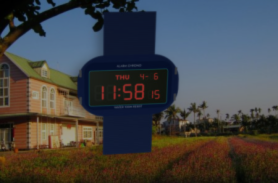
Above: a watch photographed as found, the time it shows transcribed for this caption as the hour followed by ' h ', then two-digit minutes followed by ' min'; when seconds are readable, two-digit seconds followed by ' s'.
11 h 58 min 15 s
